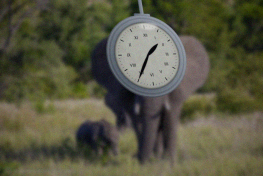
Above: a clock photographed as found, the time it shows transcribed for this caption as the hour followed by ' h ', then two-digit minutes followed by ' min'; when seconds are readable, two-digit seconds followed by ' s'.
1 h 35 min
